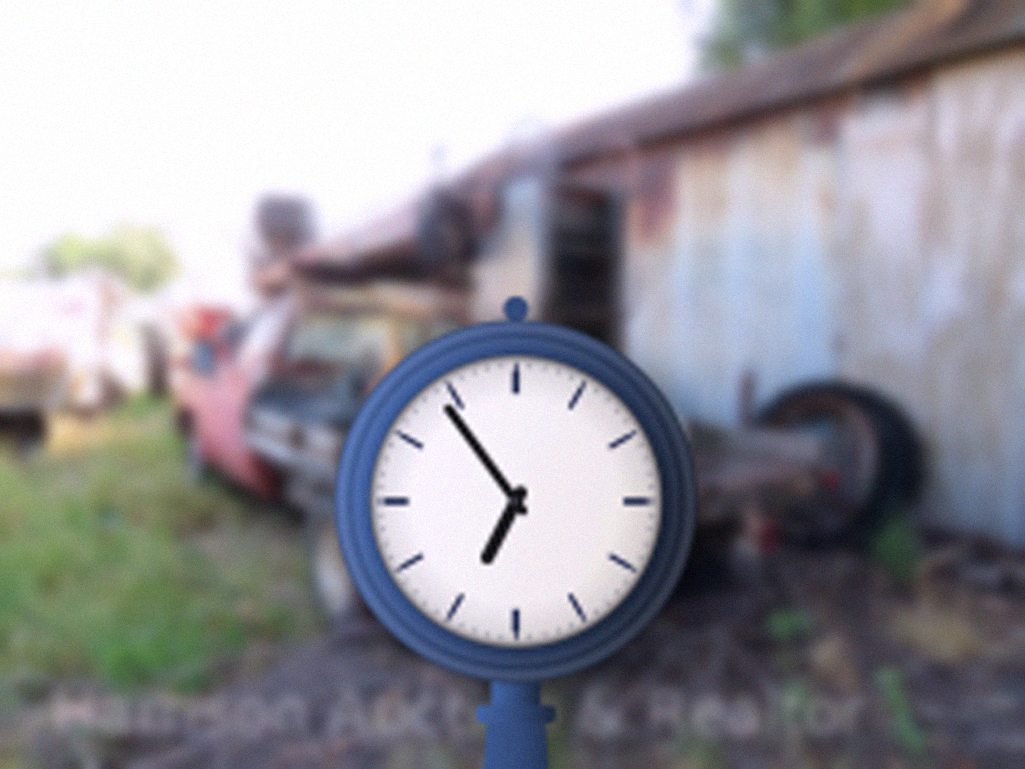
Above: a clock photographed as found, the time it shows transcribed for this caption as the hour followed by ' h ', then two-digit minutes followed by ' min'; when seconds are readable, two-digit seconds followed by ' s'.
6 h 54 min
